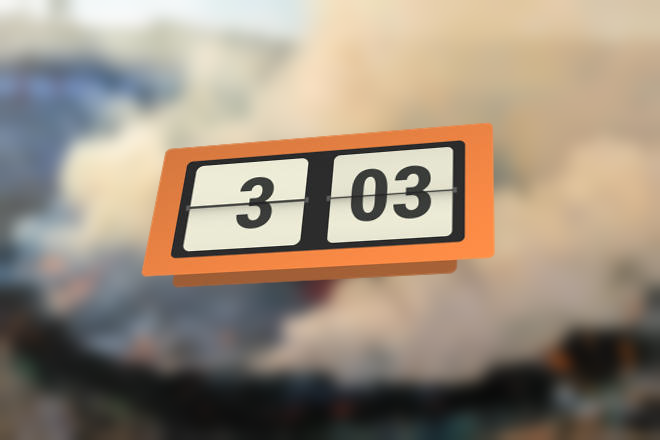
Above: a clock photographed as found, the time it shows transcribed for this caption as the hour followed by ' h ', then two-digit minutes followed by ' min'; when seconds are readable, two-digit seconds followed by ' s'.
3 h 03 min
